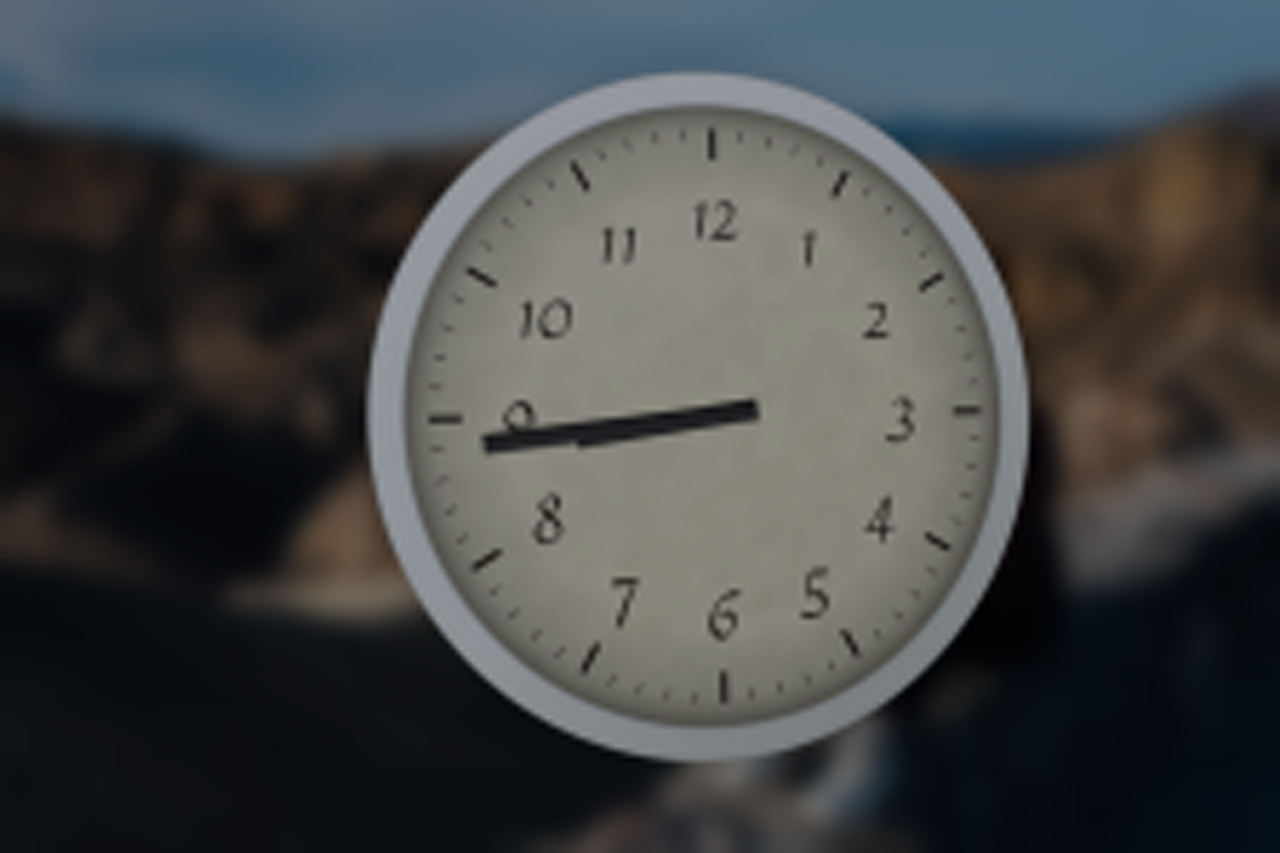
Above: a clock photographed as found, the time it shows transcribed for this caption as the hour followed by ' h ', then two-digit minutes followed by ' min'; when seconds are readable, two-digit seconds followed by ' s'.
8 h 44 min
